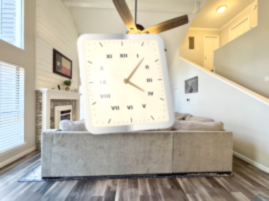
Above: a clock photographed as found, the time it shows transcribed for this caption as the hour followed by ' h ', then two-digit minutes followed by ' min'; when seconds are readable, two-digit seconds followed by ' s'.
4 h 07 min
